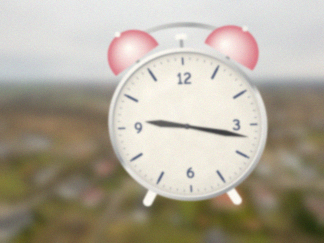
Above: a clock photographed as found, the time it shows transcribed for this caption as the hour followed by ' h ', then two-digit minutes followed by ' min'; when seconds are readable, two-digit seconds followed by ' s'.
9 h 17 min
